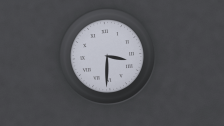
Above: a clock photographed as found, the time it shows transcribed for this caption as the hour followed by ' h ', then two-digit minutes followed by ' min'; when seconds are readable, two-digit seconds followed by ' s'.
3 h 31 min
